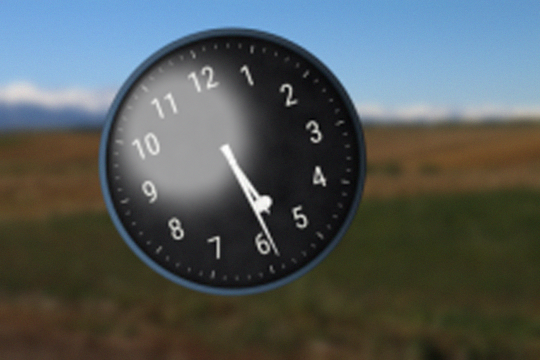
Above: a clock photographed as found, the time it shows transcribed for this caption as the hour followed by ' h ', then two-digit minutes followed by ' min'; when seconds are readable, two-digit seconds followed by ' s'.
5 h 29 min
